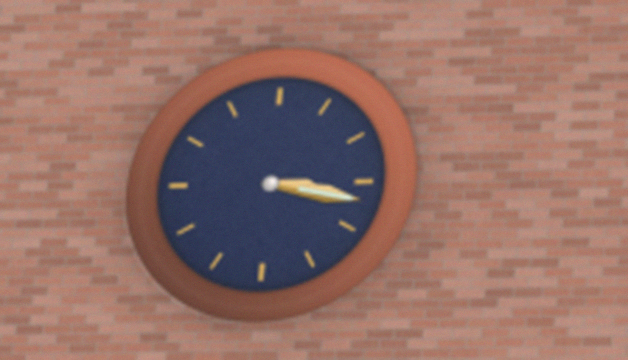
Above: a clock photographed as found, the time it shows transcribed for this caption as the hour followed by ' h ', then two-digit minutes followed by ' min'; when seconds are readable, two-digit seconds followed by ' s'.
3 h 17 min
